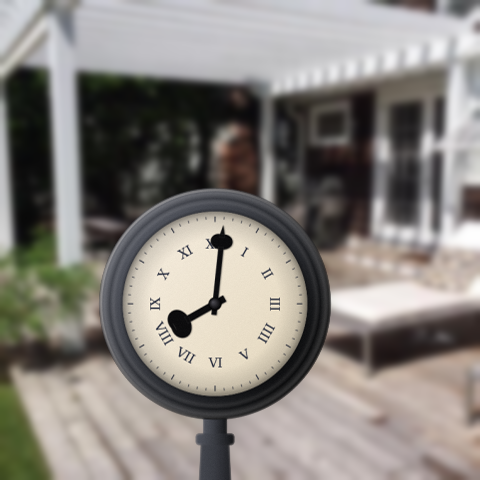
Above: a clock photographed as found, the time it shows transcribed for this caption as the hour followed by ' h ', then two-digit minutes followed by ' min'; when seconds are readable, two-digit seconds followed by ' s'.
8 h 01 min
